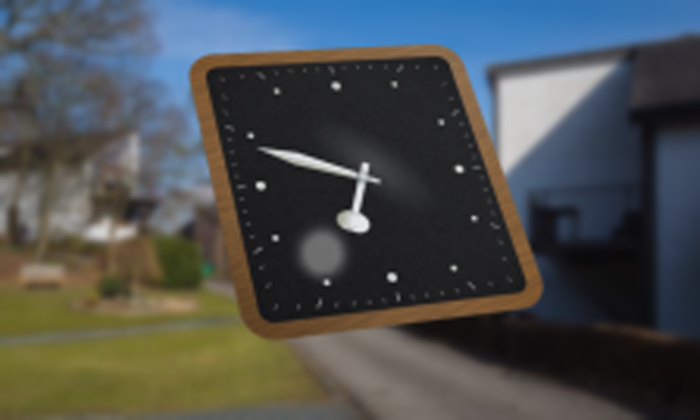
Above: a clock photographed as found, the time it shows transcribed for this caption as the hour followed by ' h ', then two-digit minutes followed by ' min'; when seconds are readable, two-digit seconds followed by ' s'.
6 h 49 min
